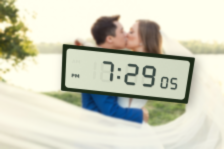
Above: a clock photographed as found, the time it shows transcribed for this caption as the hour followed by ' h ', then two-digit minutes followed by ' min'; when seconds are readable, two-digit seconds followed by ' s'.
7 h 29 min 05 s
